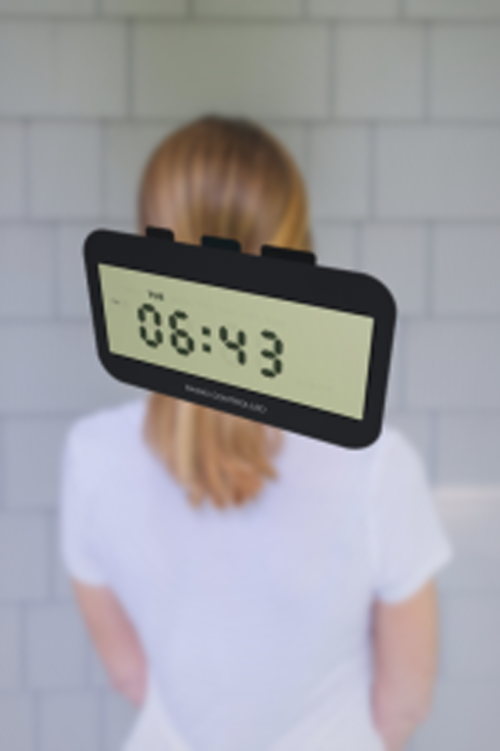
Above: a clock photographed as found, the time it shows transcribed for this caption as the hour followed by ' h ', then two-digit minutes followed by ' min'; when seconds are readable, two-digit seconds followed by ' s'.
6 h 43 min
